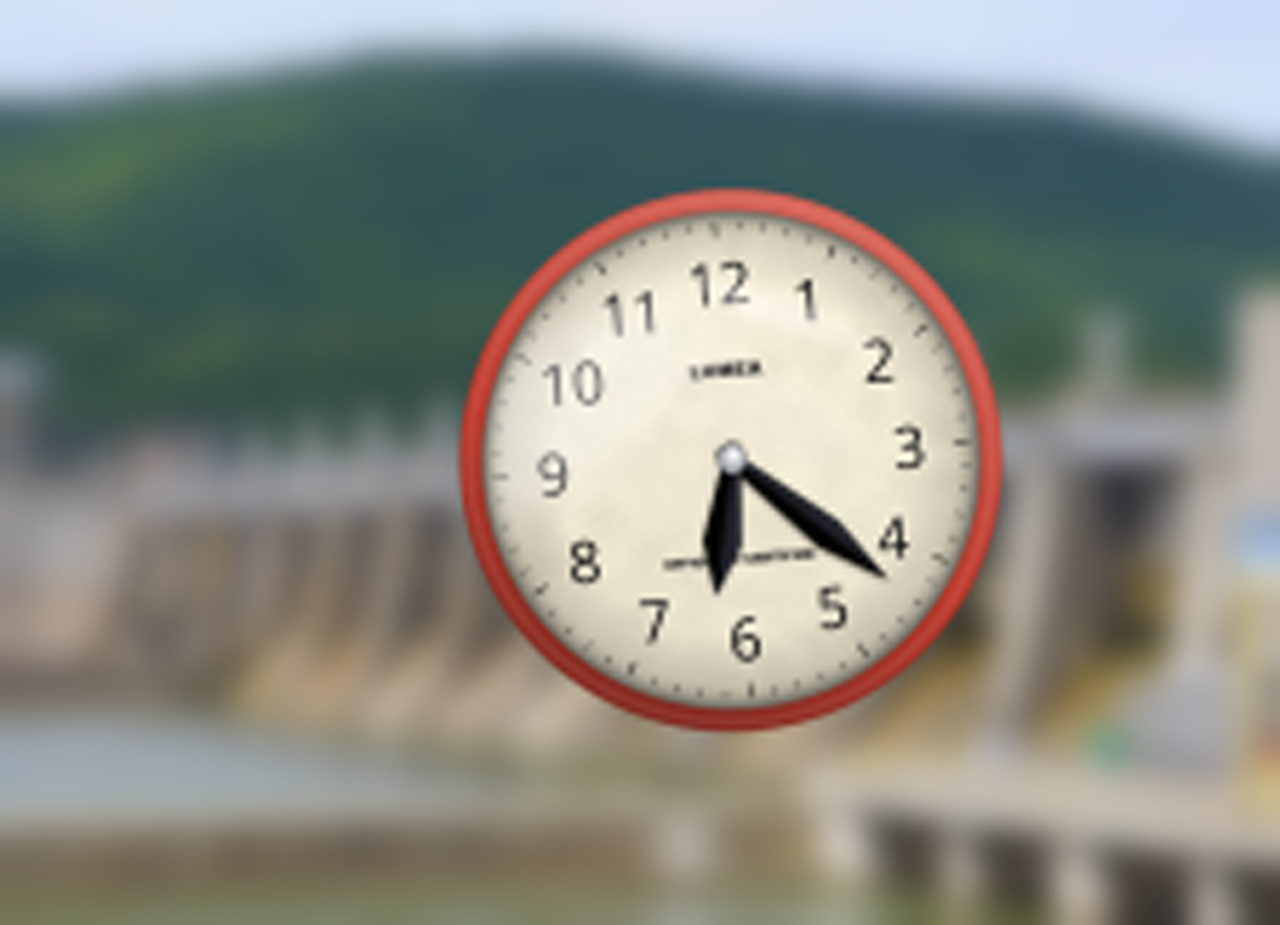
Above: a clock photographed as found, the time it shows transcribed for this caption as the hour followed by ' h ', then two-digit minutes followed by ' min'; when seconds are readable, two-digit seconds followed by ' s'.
6 h 22 min
